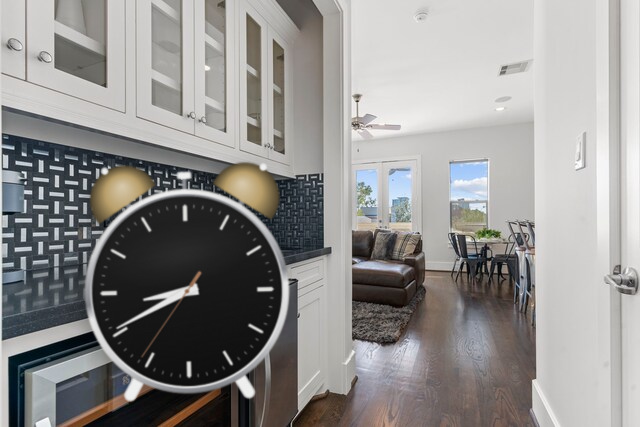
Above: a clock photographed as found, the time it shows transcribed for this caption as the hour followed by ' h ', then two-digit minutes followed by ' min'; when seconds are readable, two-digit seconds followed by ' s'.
8 h 40 min 36 s
